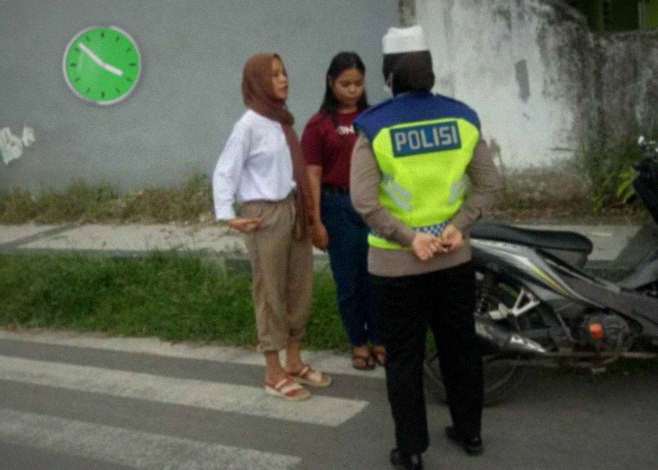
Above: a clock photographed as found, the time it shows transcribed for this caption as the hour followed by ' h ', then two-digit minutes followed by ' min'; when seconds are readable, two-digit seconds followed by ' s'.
3 h 52 min
